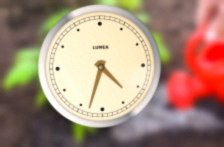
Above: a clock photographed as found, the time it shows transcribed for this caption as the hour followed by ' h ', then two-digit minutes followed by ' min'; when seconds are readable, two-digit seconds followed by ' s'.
4 h 33 min
